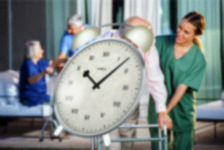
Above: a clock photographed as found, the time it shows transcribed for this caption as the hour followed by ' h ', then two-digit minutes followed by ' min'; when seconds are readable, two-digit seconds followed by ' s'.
10 h 07 min
